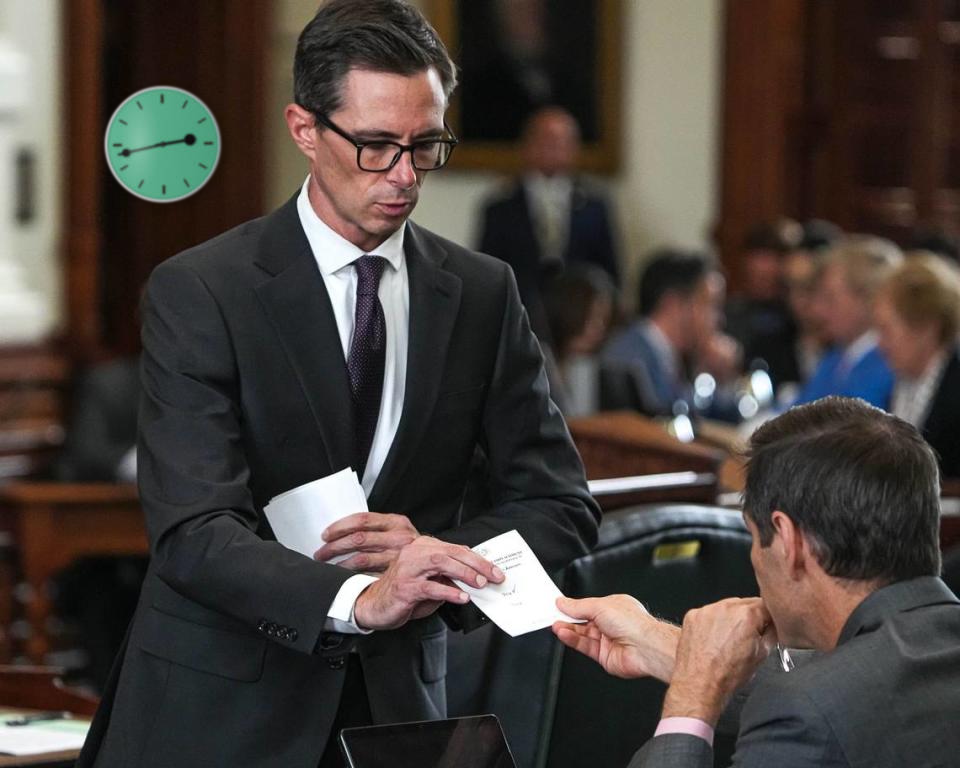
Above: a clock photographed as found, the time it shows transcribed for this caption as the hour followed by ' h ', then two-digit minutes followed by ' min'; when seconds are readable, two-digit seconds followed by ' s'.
2 h 43 min
